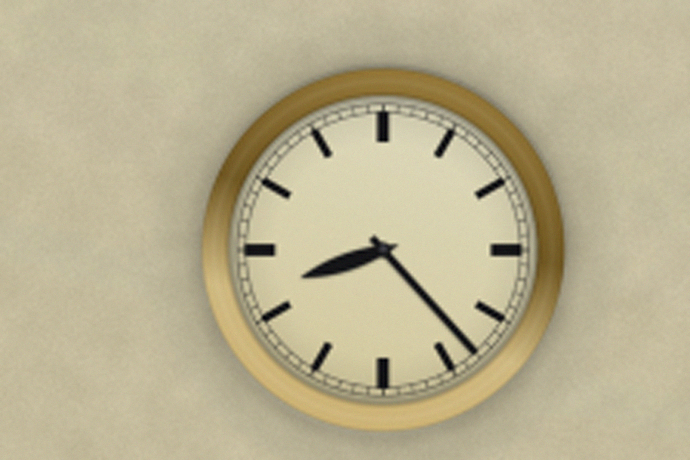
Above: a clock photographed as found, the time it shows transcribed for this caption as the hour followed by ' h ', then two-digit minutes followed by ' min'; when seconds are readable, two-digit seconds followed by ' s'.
8 h 23 min
